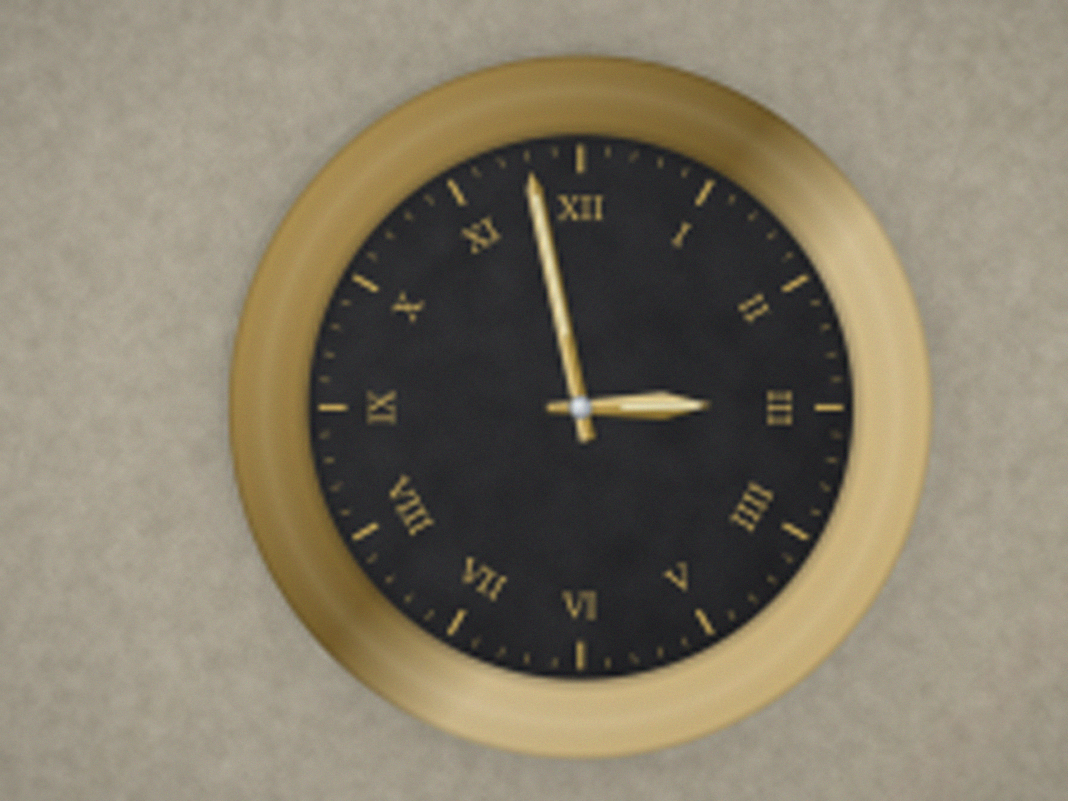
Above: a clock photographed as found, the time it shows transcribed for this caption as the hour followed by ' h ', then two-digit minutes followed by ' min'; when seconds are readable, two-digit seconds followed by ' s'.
2 h 58 min
